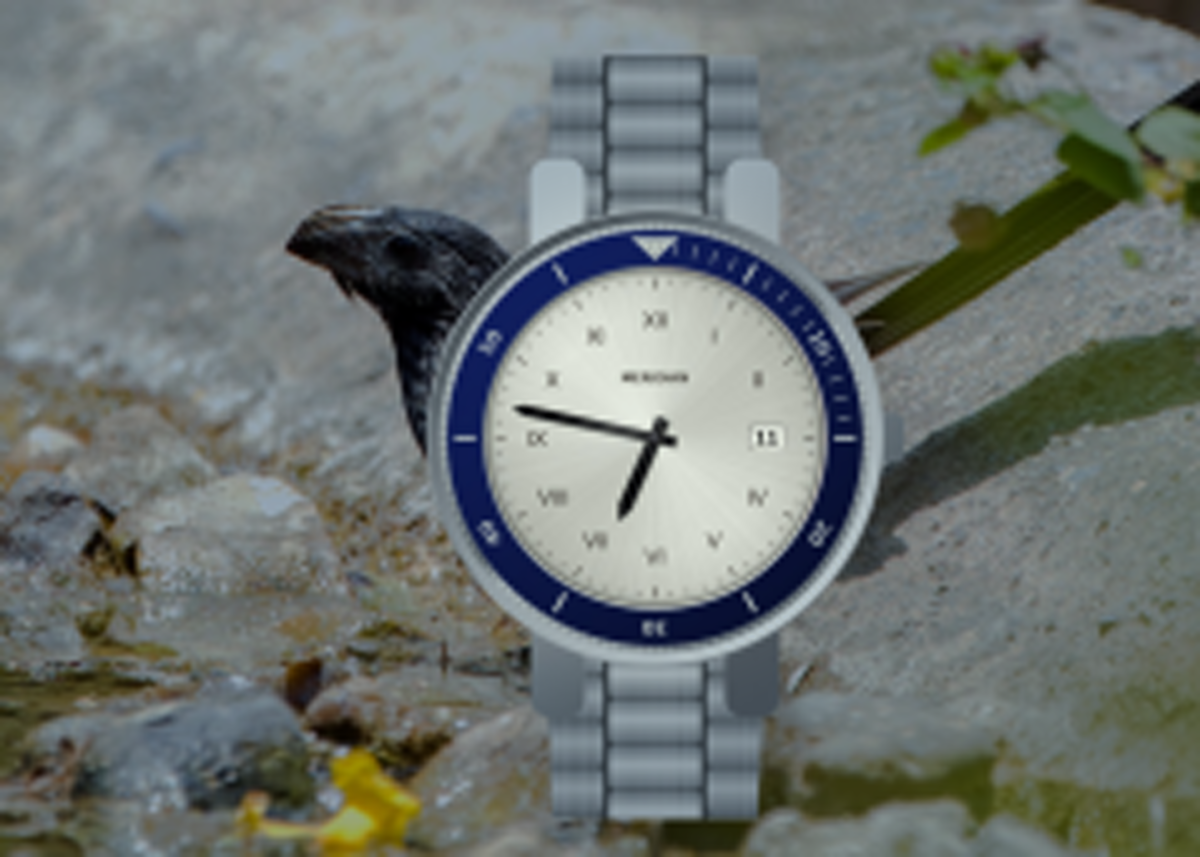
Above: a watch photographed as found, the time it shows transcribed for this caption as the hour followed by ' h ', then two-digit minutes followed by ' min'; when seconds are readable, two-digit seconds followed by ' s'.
6 h 47 min
